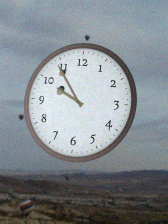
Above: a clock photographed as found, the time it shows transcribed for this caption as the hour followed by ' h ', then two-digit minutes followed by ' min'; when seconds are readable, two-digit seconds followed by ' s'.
9 h 54 min
